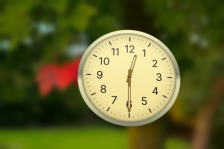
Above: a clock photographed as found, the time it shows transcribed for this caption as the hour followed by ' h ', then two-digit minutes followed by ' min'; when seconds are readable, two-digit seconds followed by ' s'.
12 h 30 min
